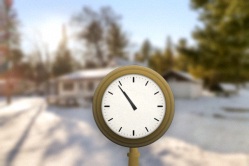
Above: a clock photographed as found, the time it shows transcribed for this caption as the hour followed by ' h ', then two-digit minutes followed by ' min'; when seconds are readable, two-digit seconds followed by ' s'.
10 h 54 min
